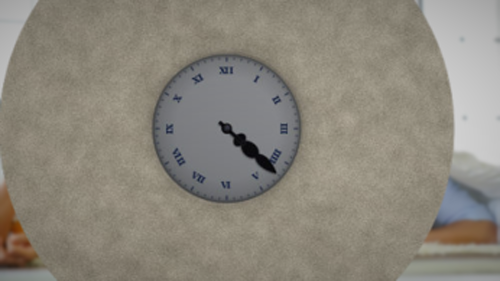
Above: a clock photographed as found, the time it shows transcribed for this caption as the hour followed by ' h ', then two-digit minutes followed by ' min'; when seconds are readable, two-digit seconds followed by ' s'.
4 h 22 min
